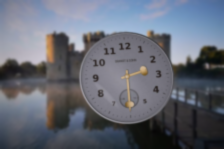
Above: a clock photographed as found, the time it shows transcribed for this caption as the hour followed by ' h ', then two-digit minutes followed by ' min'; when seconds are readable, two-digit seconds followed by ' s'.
2 h 30 min
